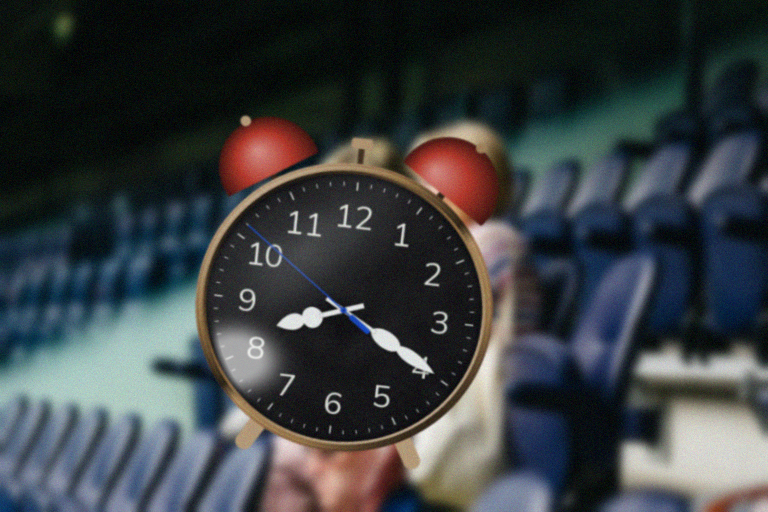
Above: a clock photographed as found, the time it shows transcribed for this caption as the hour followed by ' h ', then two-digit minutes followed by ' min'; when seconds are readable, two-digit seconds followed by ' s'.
8 h 19 min 51 s
